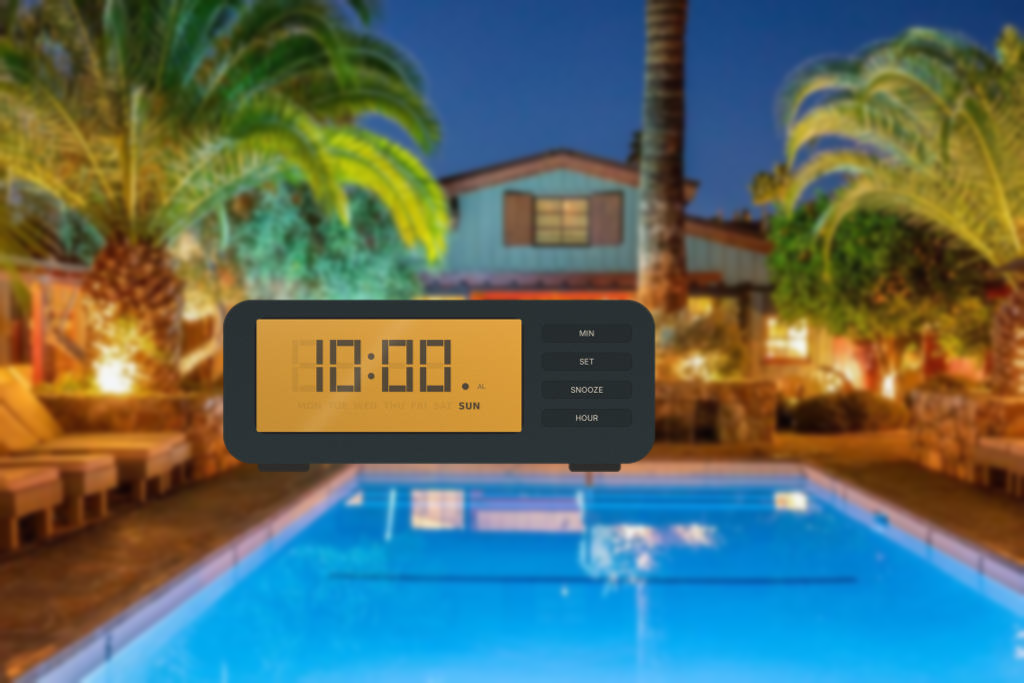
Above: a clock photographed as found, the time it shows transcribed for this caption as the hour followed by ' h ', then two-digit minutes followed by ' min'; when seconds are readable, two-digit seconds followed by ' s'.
10 h 00 min
